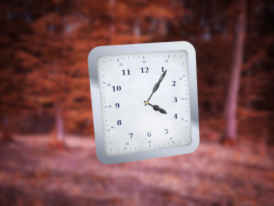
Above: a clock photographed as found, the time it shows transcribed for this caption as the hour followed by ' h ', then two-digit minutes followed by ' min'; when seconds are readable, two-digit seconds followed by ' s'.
4 h 06 min
